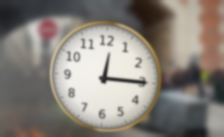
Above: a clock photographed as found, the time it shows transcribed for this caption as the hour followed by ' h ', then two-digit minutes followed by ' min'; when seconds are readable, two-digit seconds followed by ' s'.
12 h 15 min
